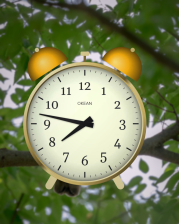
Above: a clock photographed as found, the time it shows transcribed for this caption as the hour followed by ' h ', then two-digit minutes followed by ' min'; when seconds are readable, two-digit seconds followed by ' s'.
7 h 47 min
